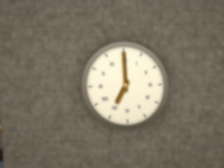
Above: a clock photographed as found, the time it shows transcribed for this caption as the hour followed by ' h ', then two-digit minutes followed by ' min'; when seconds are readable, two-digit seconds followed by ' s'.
7 h 00 min
